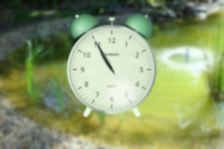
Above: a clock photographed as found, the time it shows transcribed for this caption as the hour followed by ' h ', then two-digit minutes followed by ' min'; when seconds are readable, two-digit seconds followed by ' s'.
10 h 55 min
